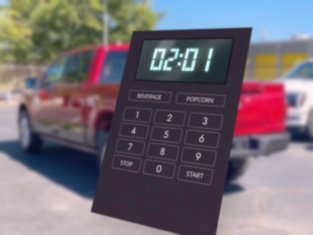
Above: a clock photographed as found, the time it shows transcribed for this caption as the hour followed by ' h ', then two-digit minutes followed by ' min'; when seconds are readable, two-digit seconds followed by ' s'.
2 h 01 min
